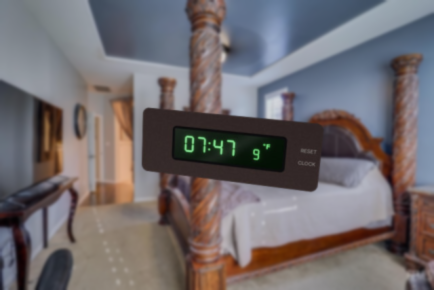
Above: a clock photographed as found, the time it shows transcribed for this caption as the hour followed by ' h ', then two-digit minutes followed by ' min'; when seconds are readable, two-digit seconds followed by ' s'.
7 h 47 min
